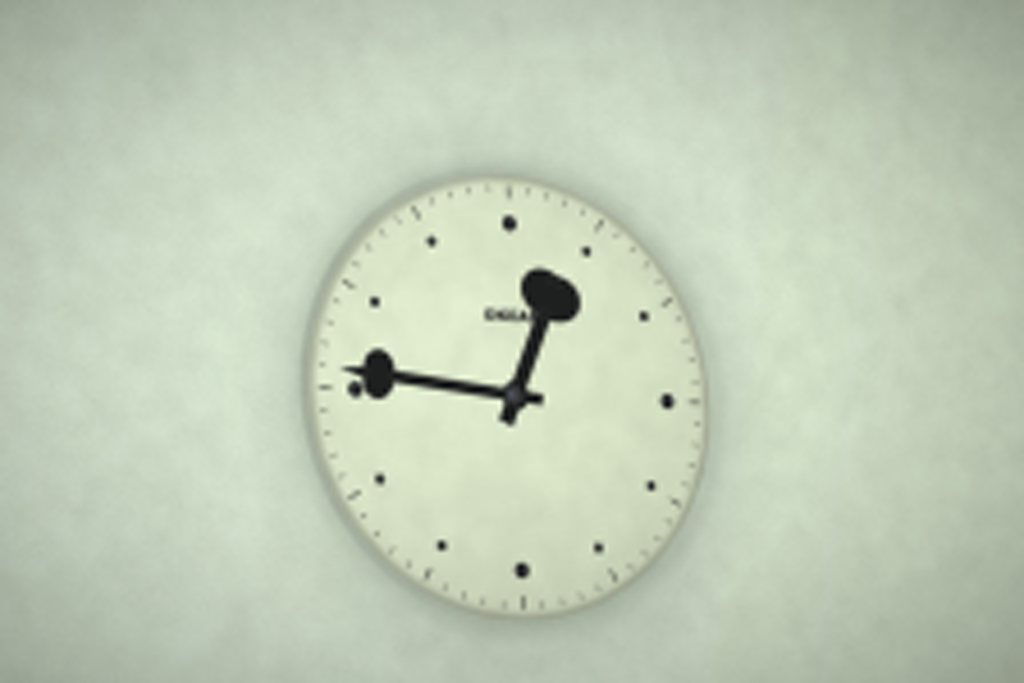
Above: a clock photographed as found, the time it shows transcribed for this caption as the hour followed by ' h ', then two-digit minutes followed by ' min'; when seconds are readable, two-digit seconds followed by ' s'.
12 h 46 min
